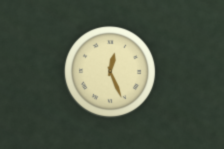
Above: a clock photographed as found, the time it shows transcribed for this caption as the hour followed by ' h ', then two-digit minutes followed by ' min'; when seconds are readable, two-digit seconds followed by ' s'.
12 h 26 min
